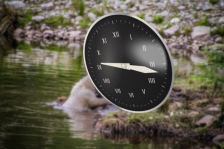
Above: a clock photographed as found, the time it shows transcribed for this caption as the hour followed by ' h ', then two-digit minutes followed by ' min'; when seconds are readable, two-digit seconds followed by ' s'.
9 h 17 min
